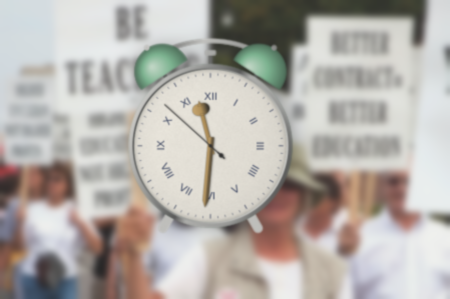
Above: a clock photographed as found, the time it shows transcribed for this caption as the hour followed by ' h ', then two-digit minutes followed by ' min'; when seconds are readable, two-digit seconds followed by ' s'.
11 h 30 min 52 s
